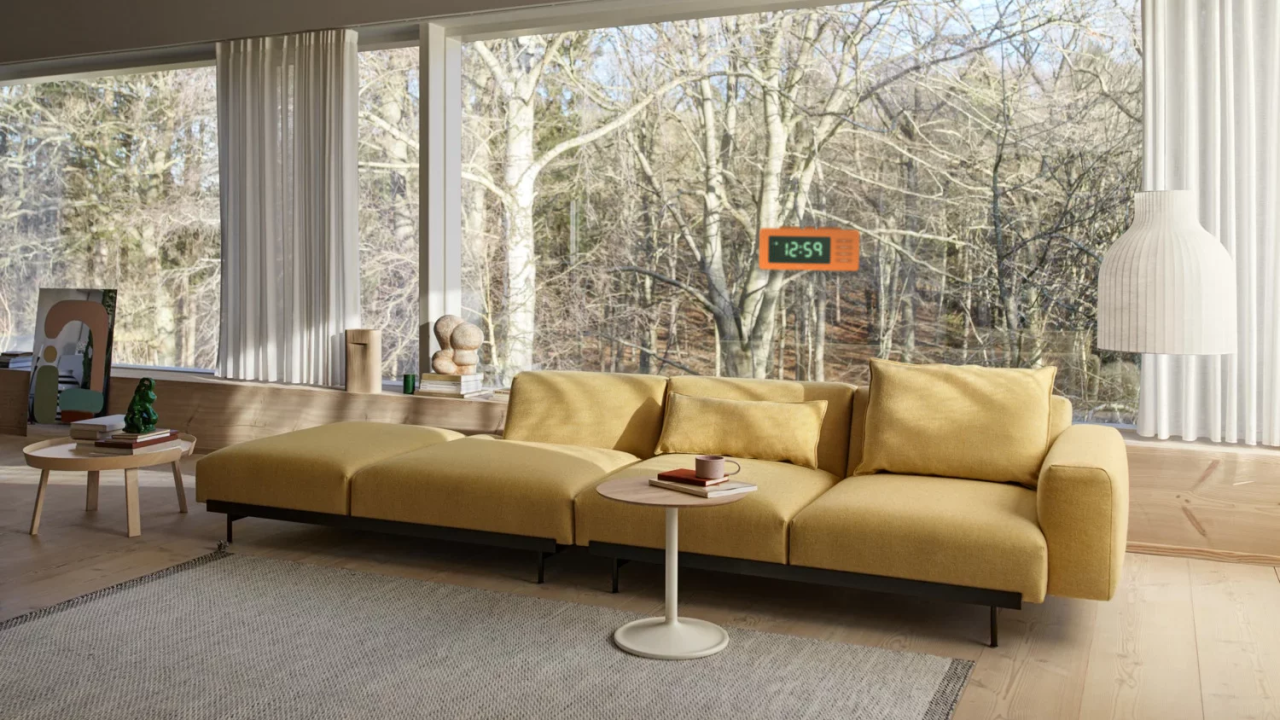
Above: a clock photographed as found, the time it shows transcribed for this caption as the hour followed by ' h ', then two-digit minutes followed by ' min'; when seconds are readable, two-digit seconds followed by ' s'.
12 h 59 min
